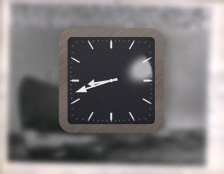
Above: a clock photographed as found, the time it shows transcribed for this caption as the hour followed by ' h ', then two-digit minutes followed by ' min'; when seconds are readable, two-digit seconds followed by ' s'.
8 h 42 min
